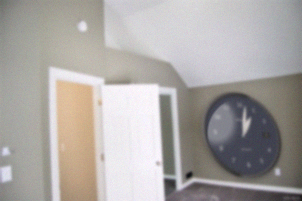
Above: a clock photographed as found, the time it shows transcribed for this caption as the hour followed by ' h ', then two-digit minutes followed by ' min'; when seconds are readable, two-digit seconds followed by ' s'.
1 h 02 min
